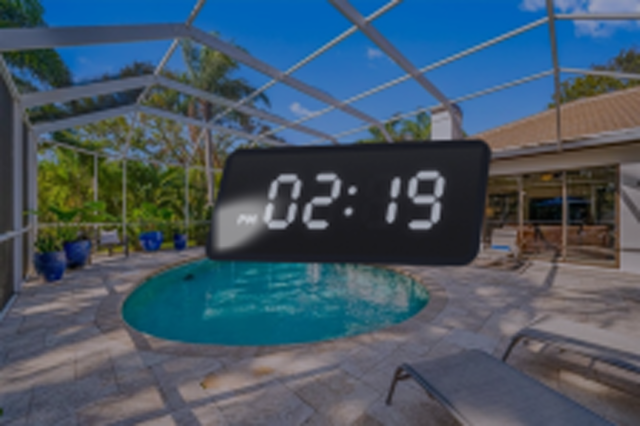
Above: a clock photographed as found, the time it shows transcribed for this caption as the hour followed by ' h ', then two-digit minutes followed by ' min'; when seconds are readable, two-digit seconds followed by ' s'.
2 h 19 min
